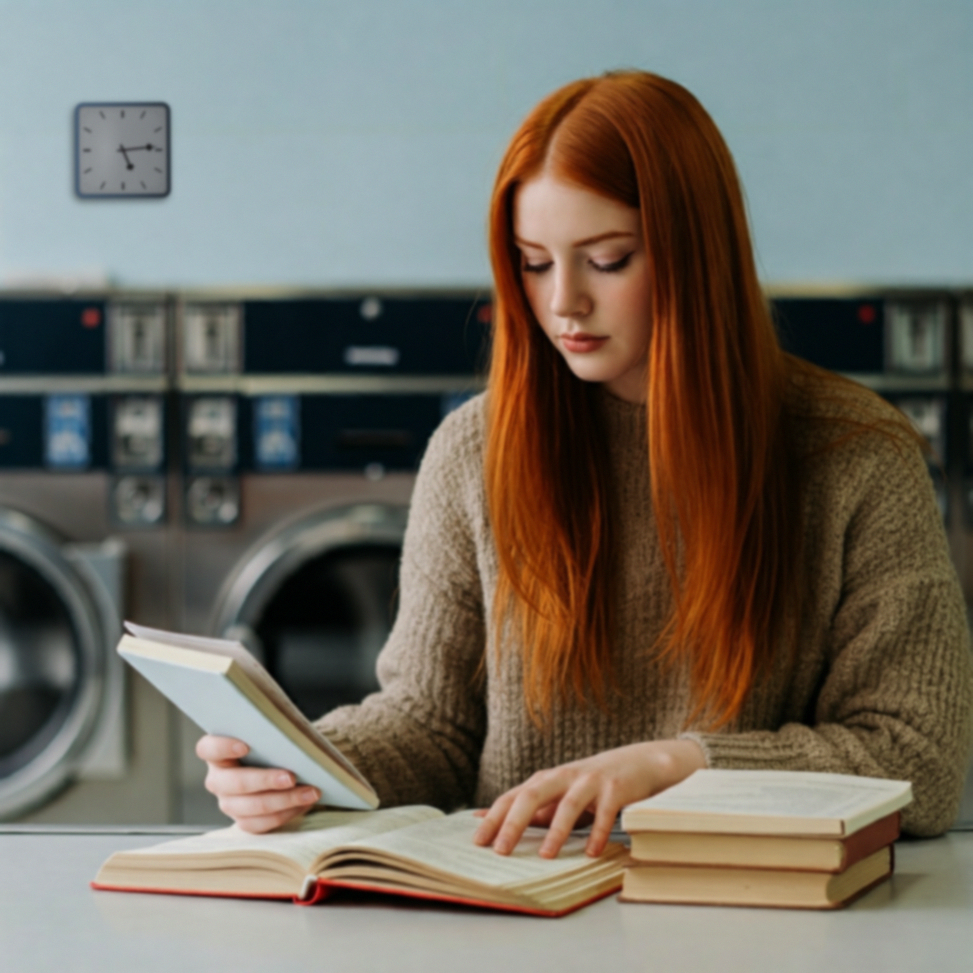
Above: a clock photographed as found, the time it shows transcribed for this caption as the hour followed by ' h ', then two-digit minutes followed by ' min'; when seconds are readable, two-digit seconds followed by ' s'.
5 h 14 min
